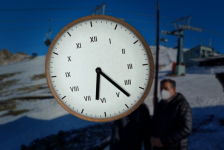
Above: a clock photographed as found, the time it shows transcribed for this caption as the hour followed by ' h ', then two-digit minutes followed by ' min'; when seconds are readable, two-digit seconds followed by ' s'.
6 h 23 min
